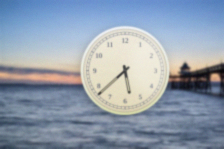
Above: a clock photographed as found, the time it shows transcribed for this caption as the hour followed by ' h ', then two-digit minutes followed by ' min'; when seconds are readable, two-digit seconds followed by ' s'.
5 h 38 min
